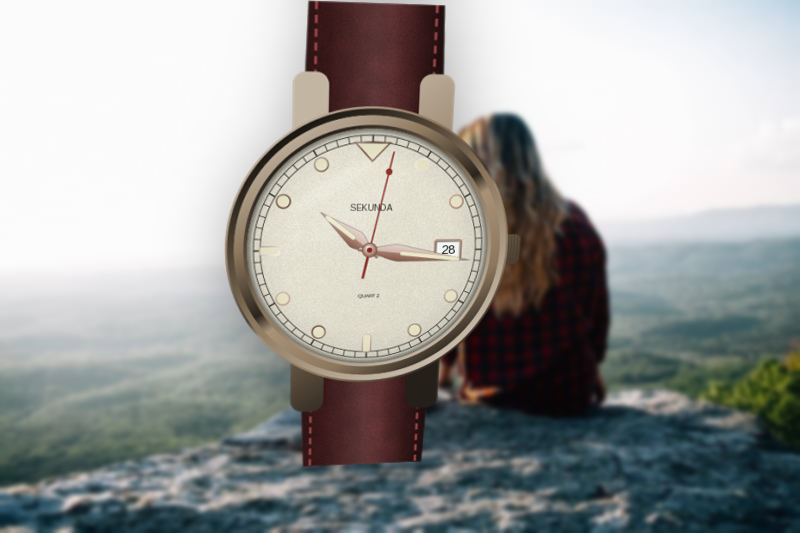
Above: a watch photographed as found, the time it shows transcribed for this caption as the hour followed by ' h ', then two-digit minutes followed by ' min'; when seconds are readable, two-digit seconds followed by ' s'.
10 h 16 min 02 s
